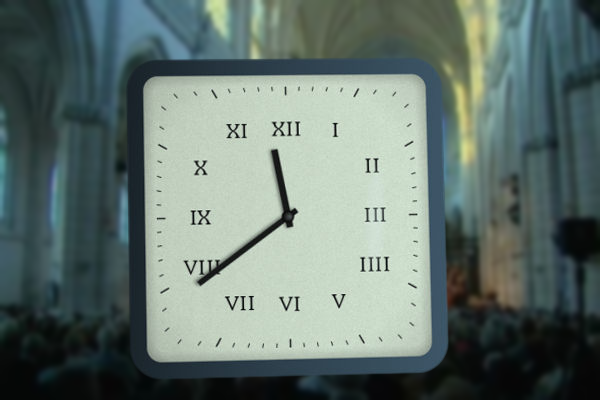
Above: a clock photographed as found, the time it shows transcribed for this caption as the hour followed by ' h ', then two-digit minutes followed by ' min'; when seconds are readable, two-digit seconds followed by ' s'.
11 h 39 min
